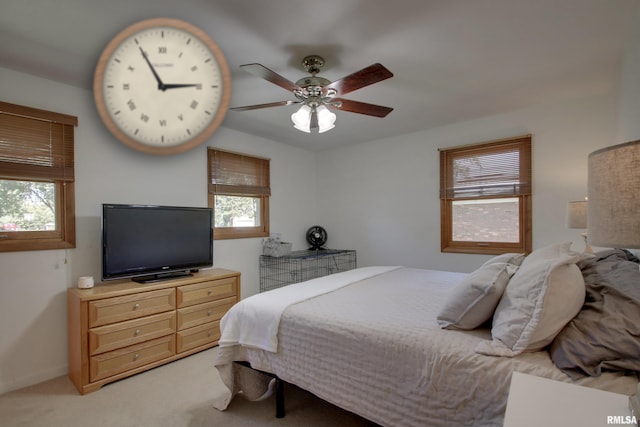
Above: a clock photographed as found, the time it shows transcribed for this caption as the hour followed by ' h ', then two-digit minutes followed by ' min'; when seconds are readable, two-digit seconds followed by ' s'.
2 h 55 min
